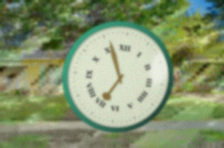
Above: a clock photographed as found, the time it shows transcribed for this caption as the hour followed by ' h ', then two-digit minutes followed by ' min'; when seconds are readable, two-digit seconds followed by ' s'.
6 h 56 min
